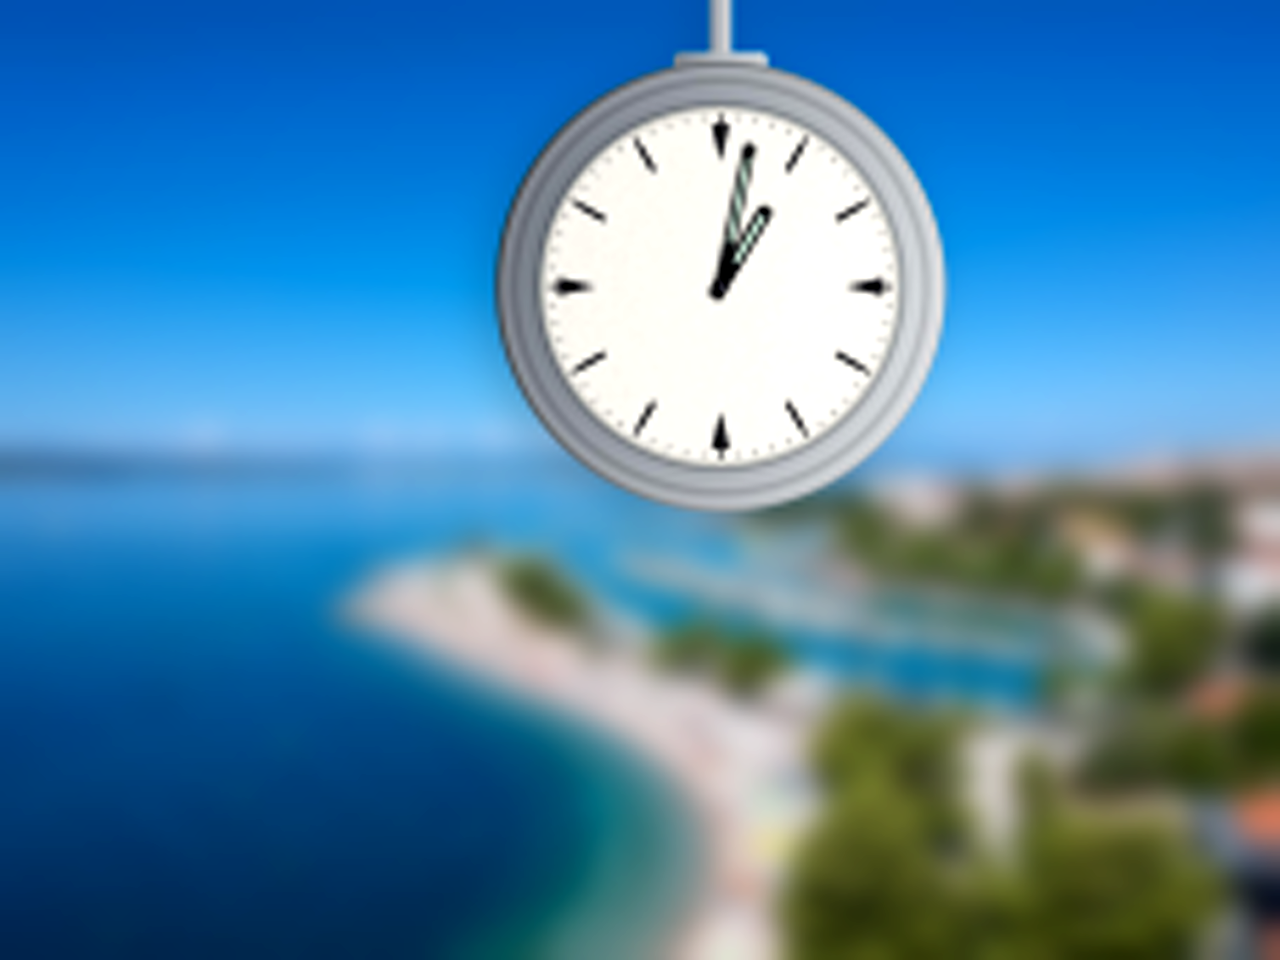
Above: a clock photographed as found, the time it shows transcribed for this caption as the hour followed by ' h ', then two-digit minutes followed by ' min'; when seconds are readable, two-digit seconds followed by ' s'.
1 h 02 min
